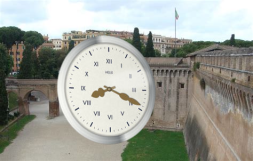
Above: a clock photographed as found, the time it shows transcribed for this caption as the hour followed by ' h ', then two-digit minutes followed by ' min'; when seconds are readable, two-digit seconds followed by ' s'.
8 h 19 min
